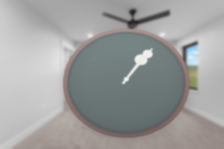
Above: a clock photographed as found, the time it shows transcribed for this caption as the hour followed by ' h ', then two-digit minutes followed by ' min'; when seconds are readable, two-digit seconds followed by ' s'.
1 h 06 min
